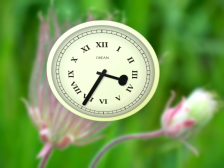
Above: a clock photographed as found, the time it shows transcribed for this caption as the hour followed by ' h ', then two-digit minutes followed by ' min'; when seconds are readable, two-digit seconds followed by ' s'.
3 h 35 min
